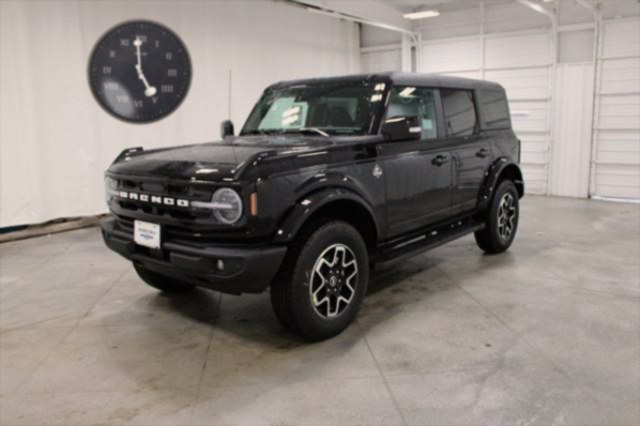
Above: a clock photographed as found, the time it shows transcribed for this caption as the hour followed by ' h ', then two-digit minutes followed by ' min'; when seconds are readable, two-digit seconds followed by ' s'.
4 h 59 min
